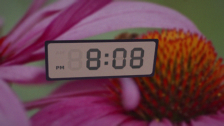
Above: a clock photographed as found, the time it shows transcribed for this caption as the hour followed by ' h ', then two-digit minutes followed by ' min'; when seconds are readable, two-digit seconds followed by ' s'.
8 h 08 min
